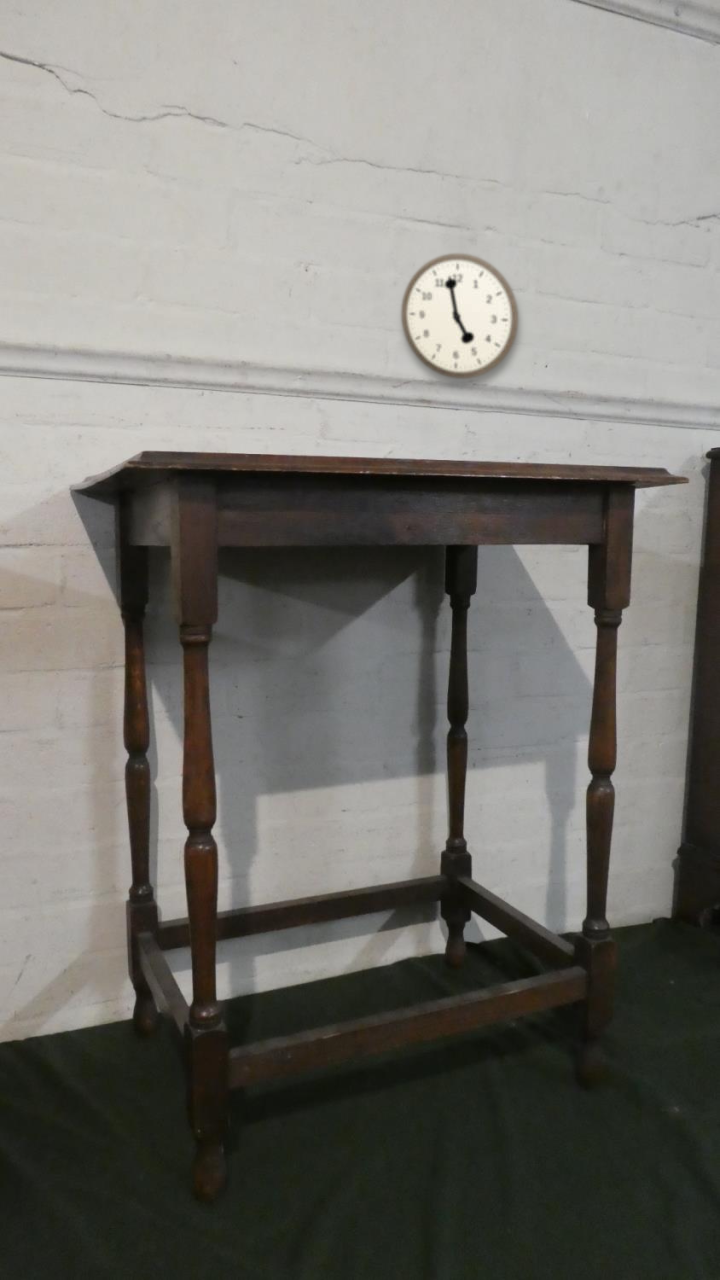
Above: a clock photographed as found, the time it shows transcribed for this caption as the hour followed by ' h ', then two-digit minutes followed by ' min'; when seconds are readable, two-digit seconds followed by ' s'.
4 h 58 min
